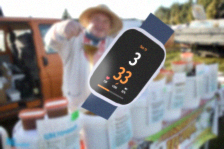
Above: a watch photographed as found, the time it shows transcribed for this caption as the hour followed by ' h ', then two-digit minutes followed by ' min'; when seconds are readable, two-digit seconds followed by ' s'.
3 h 33 min
